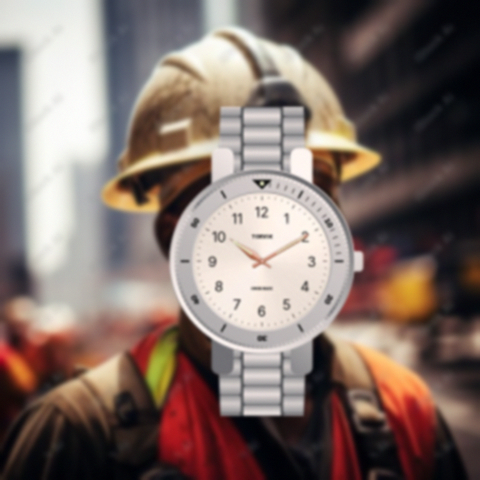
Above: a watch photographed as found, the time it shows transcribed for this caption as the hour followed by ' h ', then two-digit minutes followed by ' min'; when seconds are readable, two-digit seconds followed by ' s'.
10 h 10 min
